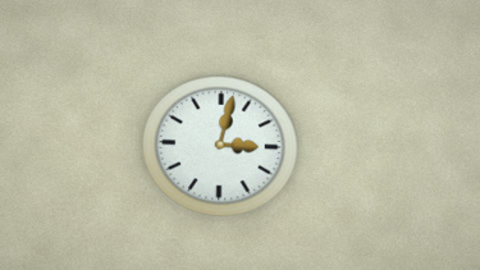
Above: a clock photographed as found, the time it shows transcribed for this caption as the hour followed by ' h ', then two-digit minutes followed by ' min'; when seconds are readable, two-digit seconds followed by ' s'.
3 h 02 min
